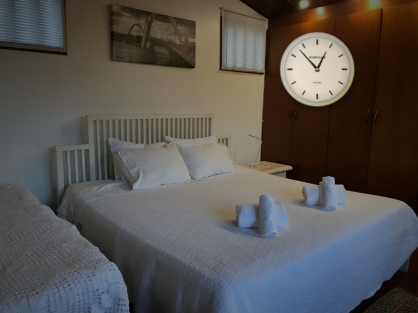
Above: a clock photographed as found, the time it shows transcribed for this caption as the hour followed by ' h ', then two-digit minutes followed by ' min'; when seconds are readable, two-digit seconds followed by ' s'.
12 h 53 min
